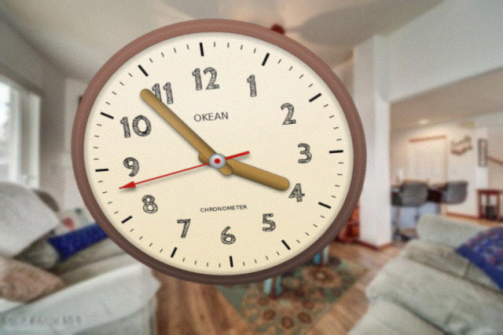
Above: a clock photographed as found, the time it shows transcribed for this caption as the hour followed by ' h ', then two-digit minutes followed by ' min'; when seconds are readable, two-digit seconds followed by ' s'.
3 h 53 min 43 s
